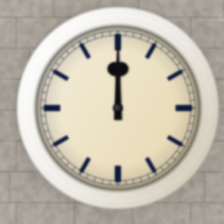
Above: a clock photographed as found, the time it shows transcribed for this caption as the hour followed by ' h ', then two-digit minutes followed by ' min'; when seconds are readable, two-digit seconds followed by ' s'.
12 h 00 min
